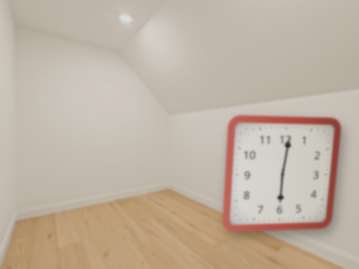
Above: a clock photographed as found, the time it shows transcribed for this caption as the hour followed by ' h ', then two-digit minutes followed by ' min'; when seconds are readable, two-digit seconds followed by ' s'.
6 h 01 min
